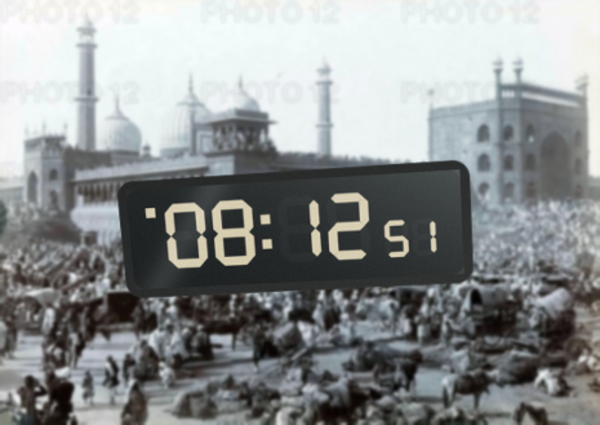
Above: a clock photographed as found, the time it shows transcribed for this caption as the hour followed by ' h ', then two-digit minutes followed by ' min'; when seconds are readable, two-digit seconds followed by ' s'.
8 h 12 min 51 s
